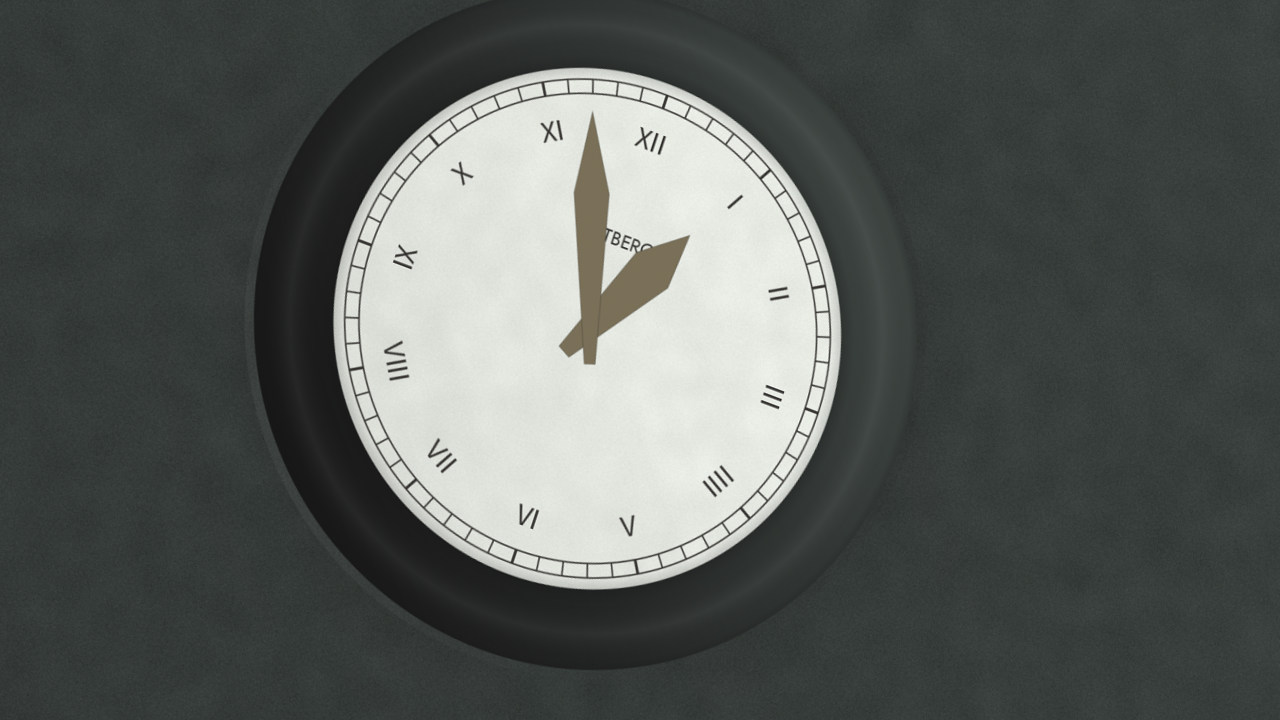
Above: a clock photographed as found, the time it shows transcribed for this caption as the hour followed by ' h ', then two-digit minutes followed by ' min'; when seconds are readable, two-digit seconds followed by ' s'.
12 h 57 min
